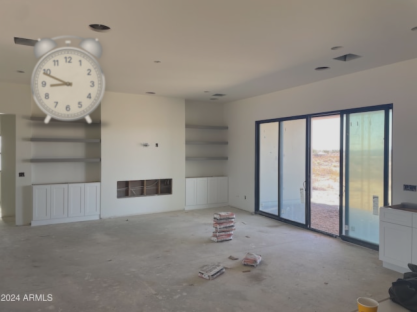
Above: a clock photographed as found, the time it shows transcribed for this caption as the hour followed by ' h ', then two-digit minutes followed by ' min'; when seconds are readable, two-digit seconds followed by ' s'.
8 h 49 min
